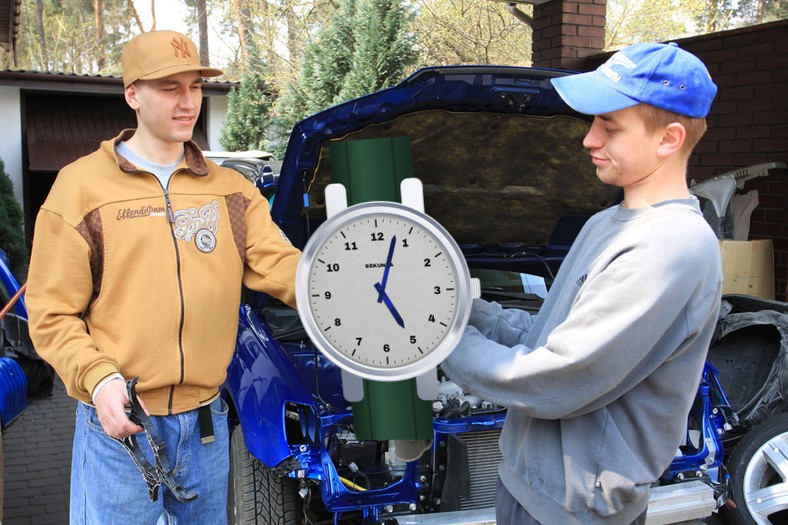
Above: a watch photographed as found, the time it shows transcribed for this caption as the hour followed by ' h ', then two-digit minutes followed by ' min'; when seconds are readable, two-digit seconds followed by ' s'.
5 h 03 min
